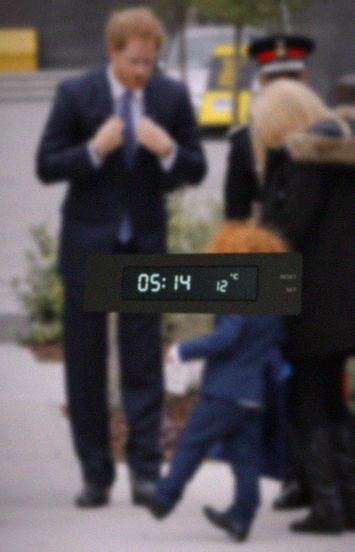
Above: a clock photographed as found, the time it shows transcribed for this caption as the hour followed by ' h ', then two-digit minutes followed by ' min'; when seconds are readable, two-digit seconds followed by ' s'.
5 h 14 min
